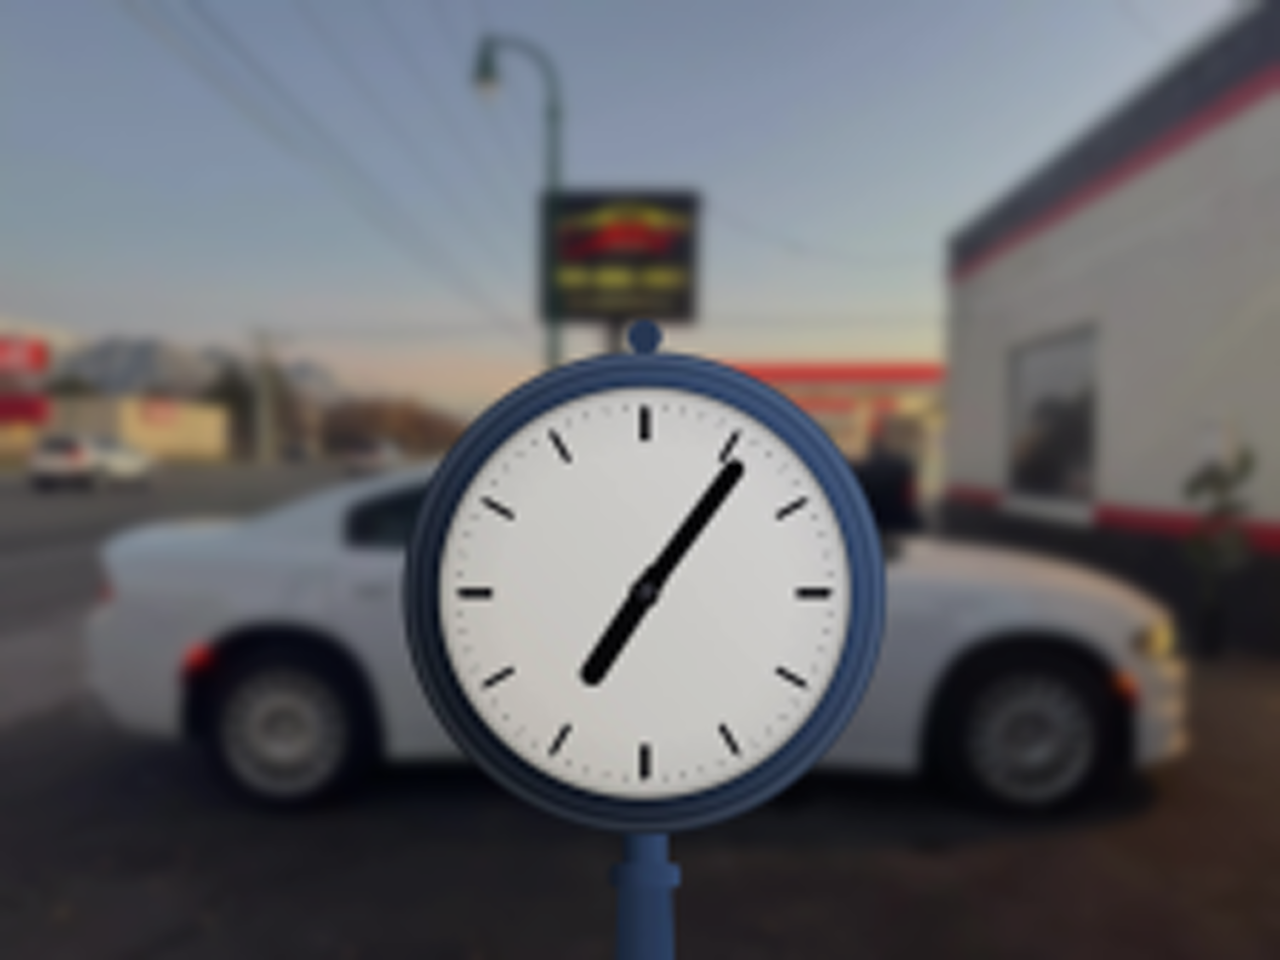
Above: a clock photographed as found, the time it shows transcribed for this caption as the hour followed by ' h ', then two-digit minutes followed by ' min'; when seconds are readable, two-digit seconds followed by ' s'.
7 h 06 min
